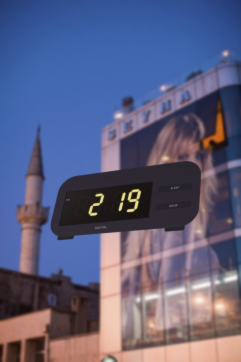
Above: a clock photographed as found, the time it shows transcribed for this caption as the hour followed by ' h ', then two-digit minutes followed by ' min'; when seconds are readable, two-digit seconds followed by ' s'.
2 h 19 min
